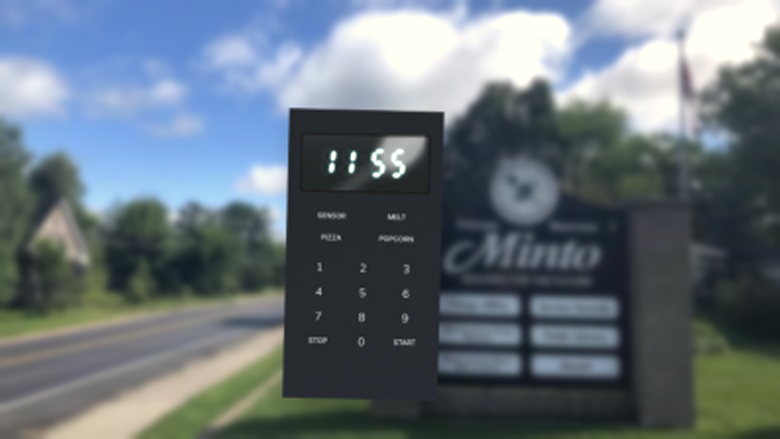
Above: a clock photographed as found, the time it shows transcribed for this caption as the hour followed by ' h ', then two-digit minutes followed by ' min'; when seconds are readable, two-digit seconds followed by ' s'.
11 h 55 min
